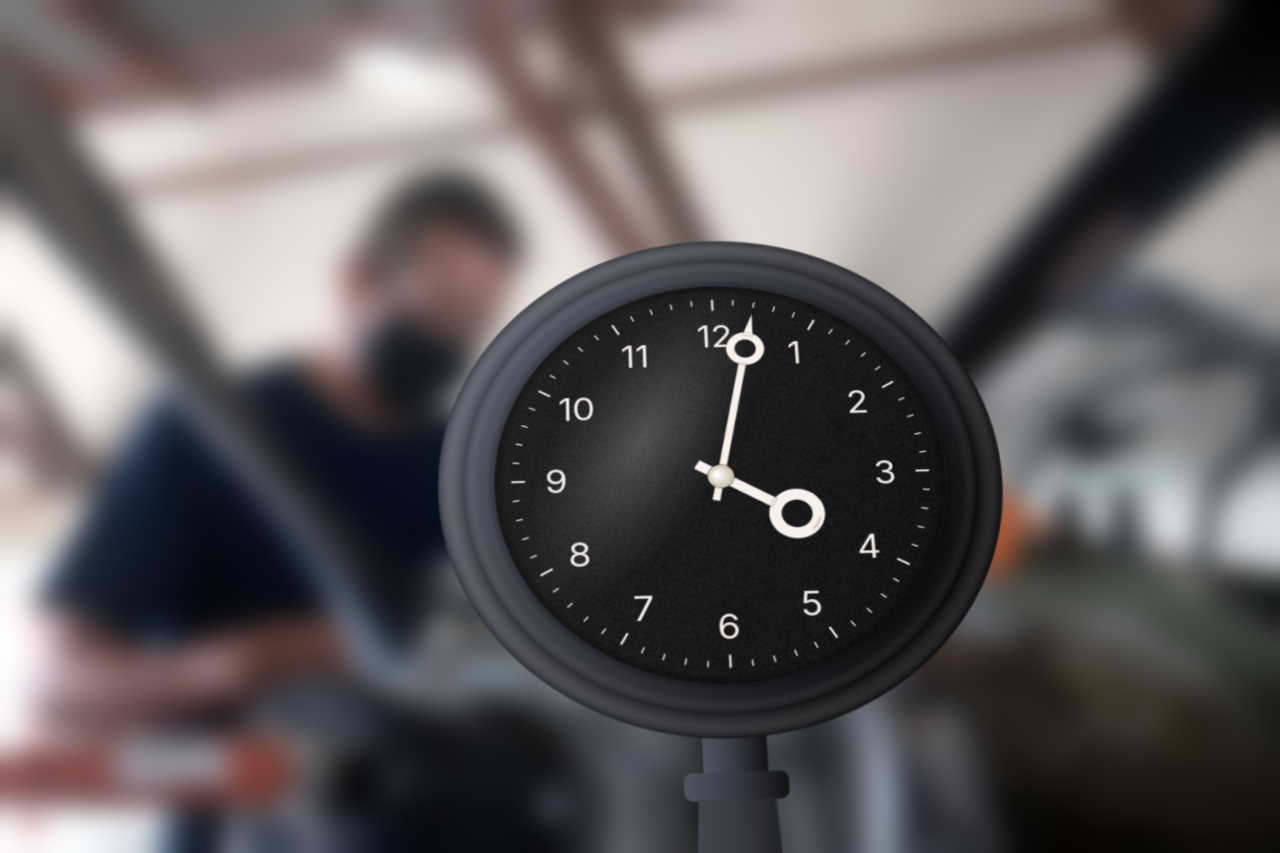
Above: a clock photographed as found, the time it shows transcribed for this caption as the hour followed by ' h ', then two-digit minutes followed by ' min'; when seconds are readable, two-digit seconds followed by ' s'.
4 h 02 min
